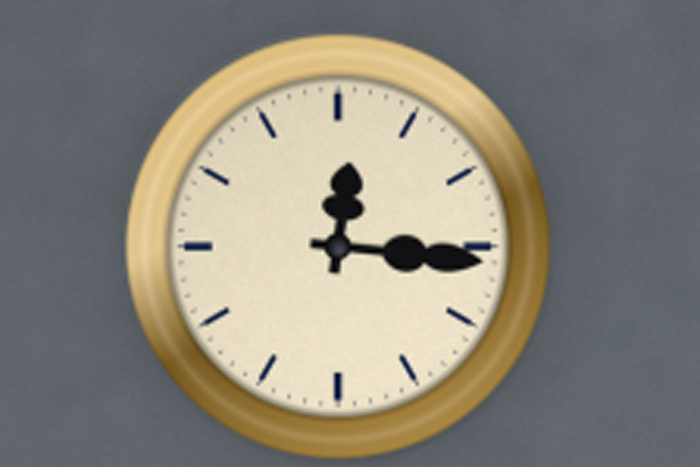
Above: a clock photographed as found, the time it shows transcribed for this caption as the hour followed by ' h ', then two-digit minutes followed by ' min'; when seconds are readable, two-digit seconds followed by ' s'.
12 h 16 min
